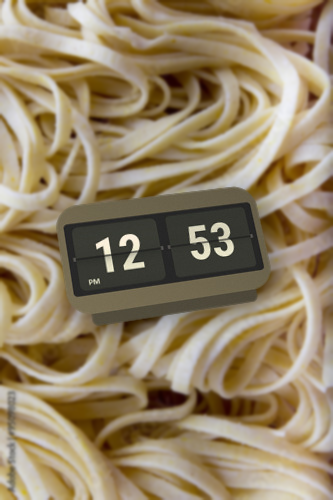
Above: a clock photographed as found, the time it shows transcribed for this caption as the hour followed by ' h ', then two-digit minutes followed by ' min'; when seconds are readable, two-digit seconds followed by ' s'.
12 h 53 min
